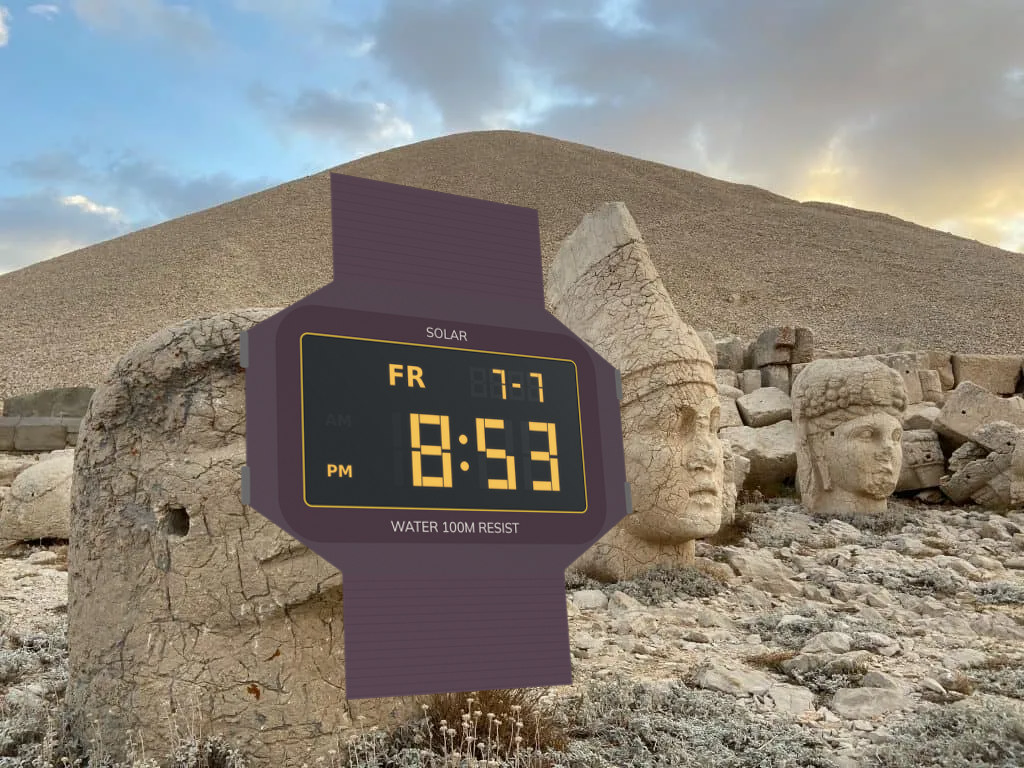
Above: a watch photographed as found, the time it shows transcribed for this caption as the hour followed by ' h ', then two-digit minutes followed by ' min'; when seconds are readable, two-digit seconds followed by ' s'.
8 h 53 min
